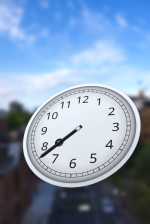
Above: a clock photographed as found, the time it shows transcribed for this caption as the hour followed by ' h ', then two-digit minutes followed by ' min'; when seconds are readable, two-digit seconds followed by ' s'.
7 h 38 min
